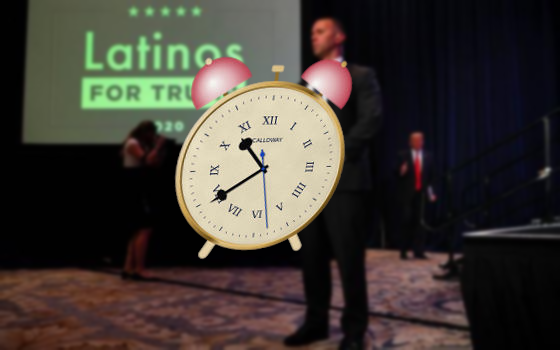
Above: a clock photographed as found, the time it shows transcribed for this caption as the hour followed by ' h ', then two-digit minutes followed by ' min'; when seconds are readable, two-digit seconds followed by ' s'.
10 h 39 min 28 s
